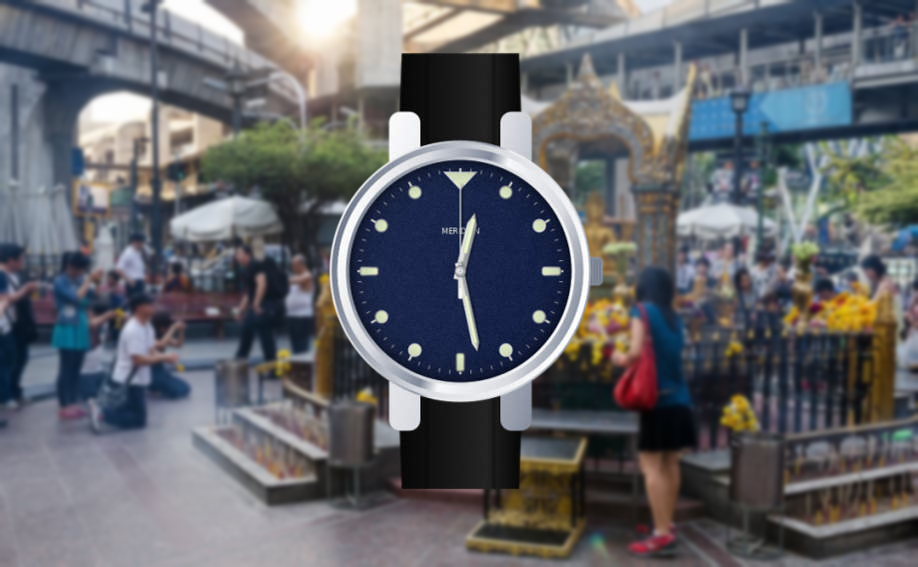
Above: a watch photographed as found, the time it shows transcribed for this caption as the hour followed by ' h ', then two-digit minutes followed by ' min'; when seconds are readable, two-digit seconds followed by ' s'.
12 h 28 min 00 s
